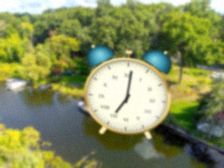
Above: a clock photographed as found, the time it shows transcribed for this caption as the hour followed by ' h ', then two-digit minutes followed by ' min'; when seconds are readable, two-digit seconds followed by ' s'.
7 h 01 min
